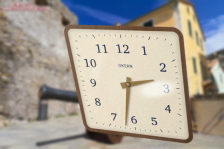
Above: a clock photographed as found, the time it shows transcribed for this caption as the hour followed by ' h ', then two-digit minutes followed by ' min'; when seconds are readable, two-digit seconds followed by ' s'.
2 h 32 min
